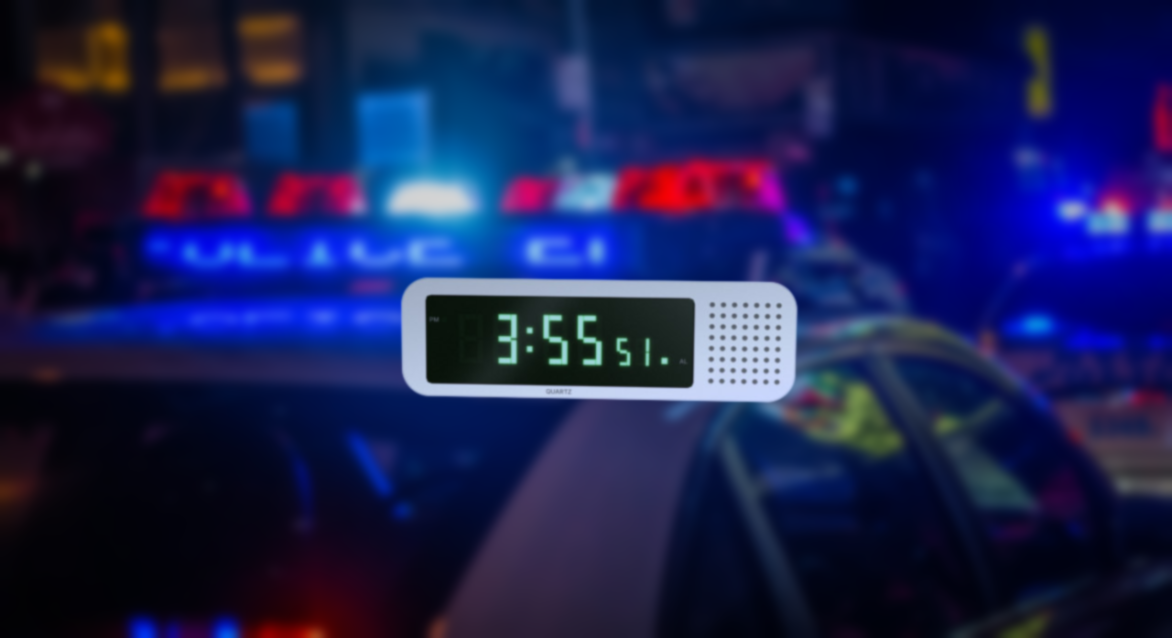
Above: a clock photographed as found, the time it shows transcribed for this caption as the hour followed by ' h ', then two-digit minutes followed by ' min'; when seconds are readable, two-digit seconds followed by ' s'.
3 h 55 min 51 s
